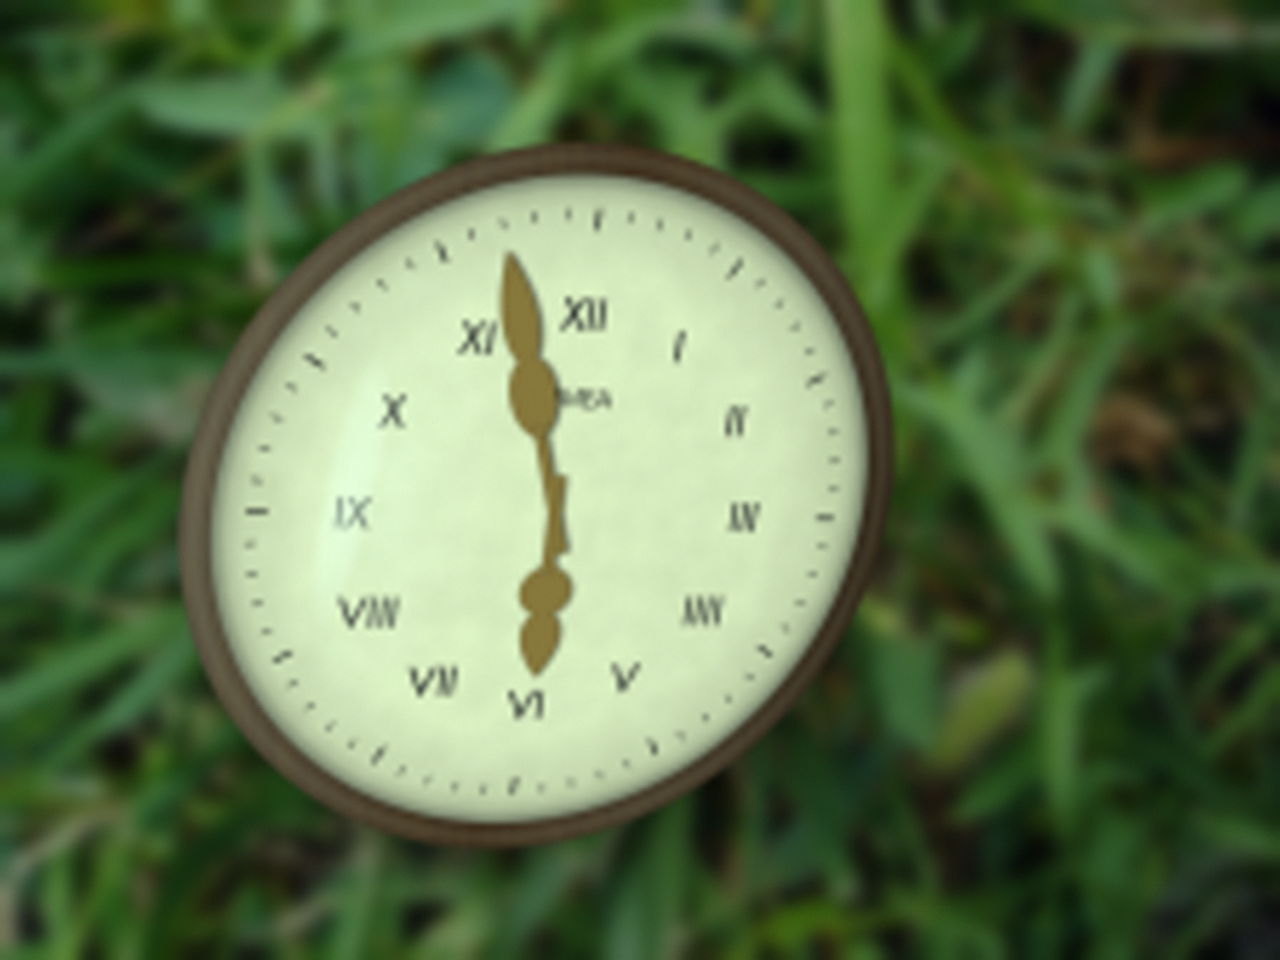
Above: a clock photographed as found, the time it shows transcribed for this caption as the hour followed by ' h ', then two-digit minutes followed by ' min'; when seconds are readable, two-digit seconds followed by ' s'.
5 h 57 min
